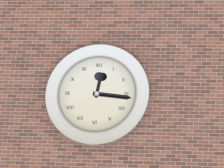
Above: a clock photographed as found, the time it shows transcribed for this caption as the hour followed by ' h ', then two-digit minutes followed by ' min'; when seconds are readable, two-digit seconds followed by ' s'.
12 h 16 min
